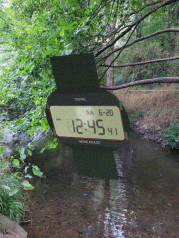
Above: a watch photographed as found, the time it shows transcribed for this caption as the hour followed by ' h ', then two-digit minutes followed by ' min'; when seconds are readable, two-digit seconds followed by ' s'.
12 h 45 min 41 s
